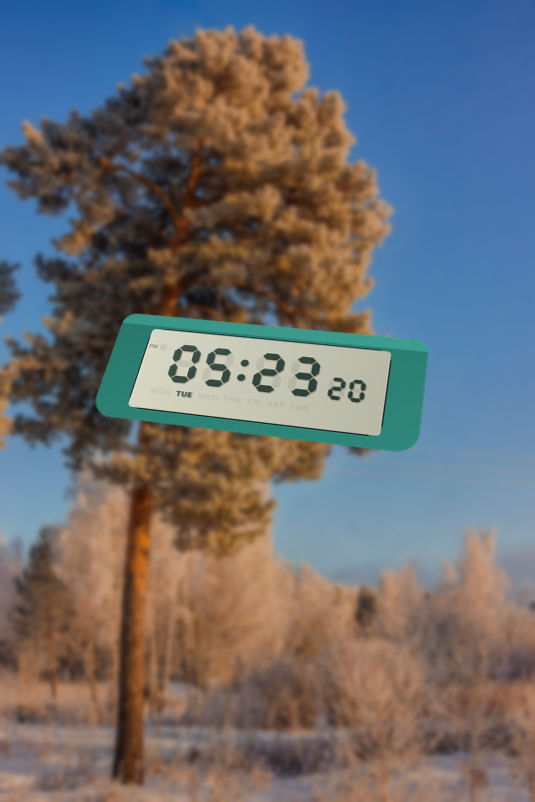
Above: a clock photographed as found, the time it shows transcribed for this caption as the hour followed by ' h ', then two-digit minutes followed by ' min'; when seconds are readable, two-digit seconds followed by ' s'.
5 h 23 min 20 s
